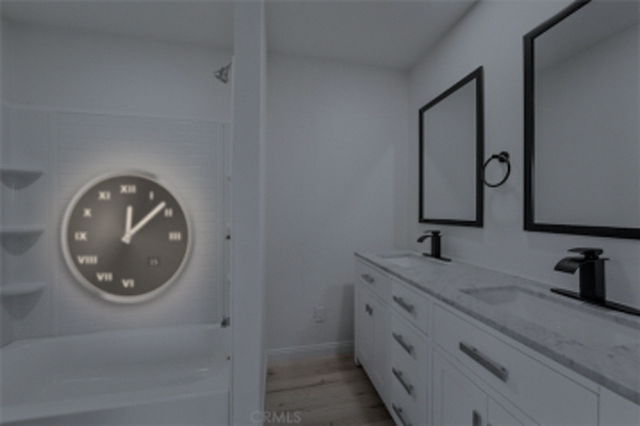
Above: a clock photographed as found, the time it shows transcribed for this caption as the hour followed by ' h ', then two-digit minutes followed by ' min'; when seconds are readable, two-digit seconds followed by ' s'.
12 h 08 min
